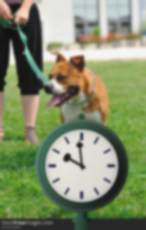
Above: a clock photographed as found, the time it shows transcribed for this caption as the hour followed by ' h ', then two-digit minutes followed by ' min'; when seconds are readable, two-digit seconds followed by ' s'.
9 h 59 min
